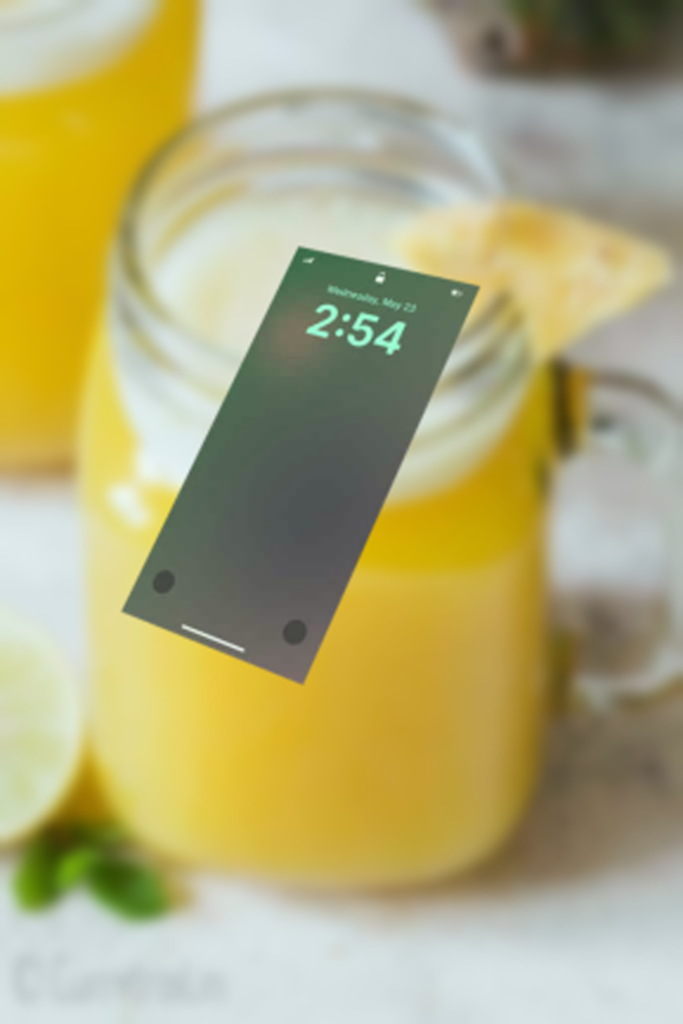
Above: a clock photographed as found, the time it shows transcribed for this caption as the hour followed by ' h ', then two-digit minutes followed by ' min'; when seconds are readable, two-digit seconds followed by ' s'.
2 h 54 min
